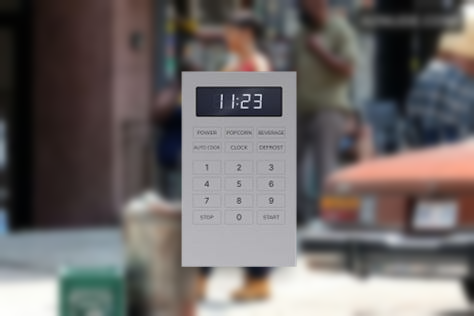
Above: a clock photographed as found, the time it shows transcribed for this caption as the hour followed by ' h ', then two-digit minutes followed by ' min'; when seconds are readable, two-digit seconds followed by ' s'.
11 h 23 min
